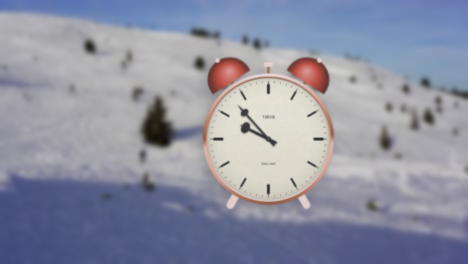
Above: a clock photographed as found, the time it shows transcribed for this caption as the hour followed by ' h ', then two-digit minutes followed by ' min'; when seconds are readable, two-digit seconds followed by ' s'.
9 h 53 min
